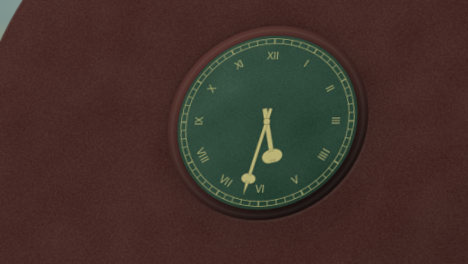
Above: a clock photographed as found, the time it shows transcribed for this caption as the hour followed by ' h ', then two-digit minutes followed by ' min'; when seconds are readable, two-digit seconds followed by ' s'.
5 h 32 min
